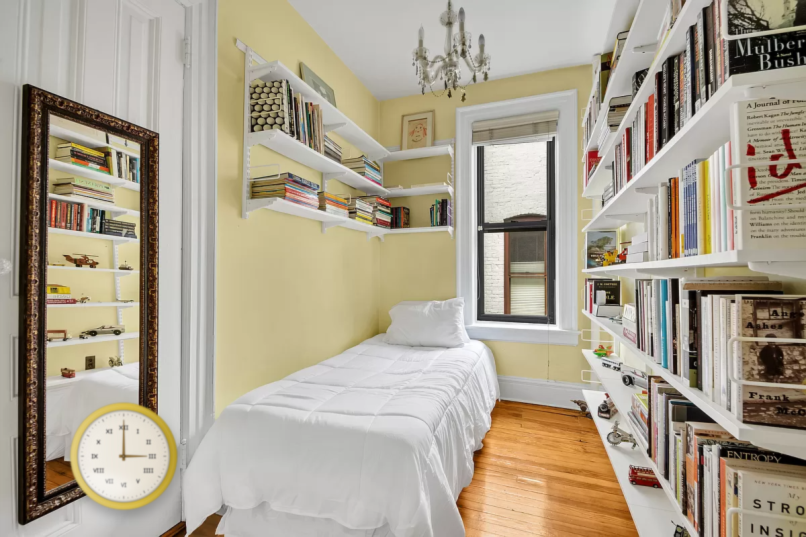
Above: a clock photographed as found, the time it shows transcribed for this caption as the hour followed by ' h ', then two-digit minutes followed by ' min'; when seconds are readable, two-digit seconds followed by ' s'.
3 h 00 min
